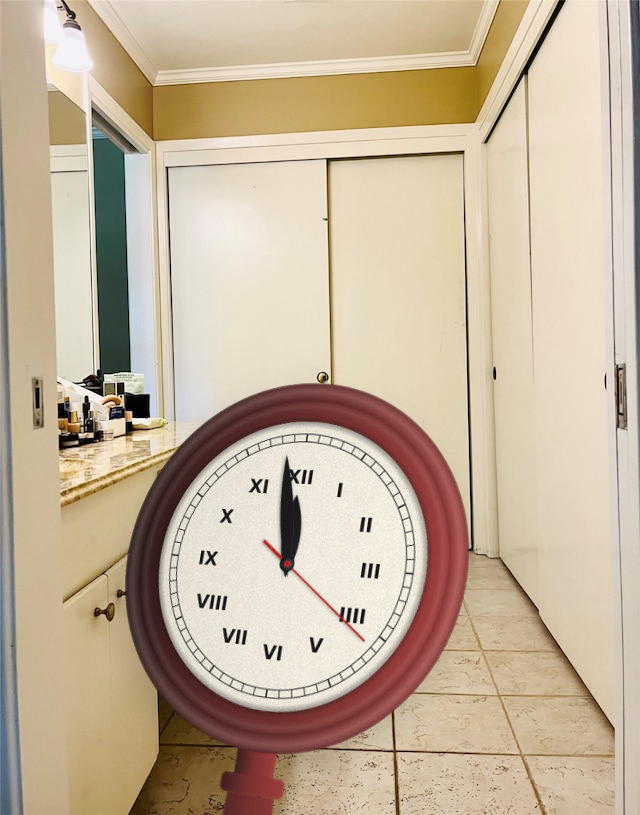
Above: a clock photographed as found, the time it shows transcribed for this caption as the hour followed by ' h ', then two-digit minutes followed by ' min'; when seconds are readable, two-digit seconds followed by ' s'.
11 h 58 min 21 s
